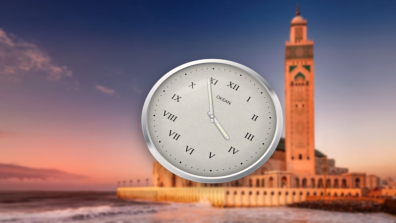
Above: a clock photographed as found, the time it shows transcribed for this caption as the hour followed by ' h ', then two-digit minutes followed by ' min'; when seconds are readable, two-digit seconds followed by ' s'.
3 h 54 min
